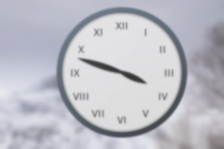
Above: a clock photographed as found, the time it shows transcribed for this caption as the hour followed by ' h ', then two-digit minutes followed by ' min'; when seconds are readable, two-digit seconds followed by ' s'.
3 h 48 min
